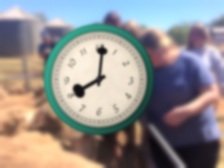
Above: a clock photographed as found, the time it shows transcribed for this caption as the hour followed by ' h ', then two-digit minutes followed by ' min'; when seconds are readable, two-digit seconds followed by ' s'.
8 h 01 min
